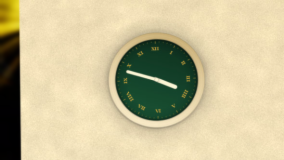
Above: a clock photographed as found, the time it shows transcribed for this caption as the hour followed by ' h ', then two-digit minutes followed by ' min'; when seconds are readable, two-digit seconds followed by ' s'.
3 h 48 min
